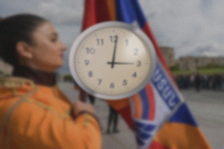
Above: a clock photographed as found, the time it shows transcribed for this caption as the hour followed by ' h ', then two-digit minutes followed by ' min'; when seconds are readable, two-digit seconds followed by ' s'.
3 h 01 min
